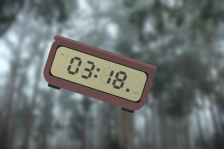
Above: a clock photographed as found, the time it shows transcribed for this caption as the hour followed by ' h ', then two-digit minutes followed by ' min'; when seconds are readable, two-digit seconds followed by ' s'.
3 h 18 min
